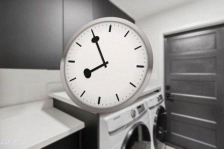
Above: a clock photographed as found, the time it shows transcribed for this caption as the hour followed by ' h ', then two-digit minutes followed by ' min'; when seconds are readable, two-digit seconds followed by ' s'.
7 h 55 min
